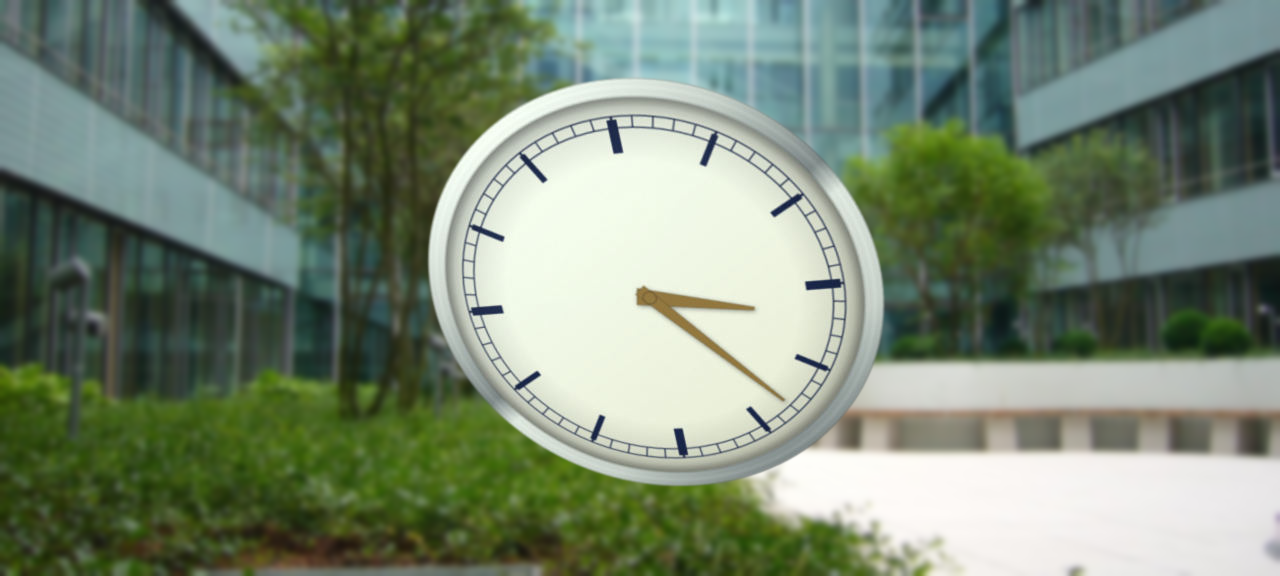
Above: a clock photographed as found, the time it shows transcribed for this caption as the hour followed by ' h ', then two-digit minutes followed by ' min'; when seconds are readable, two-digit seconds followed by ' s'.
3 h 23 min
